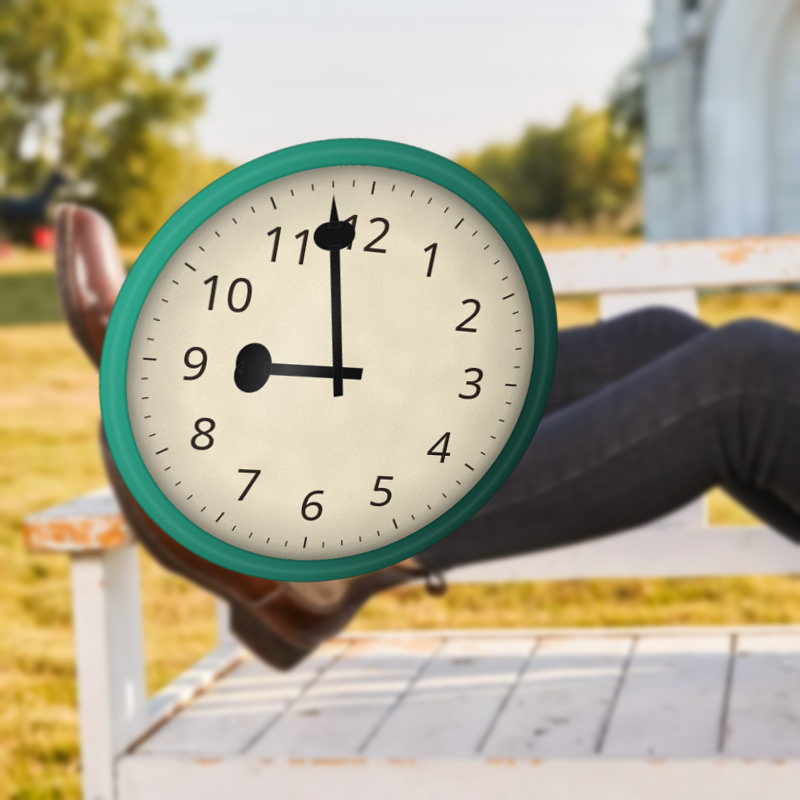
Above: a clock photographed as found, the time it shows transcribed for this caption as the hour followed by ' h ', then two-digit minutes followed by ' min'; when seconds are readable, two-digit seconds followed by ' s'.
8 h 58 min
